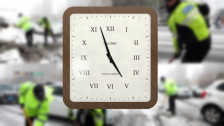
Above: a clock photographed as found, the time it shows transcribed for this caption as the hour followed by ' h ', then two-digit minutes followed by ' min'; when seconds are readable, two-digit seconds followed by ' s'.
4 h 57 min
